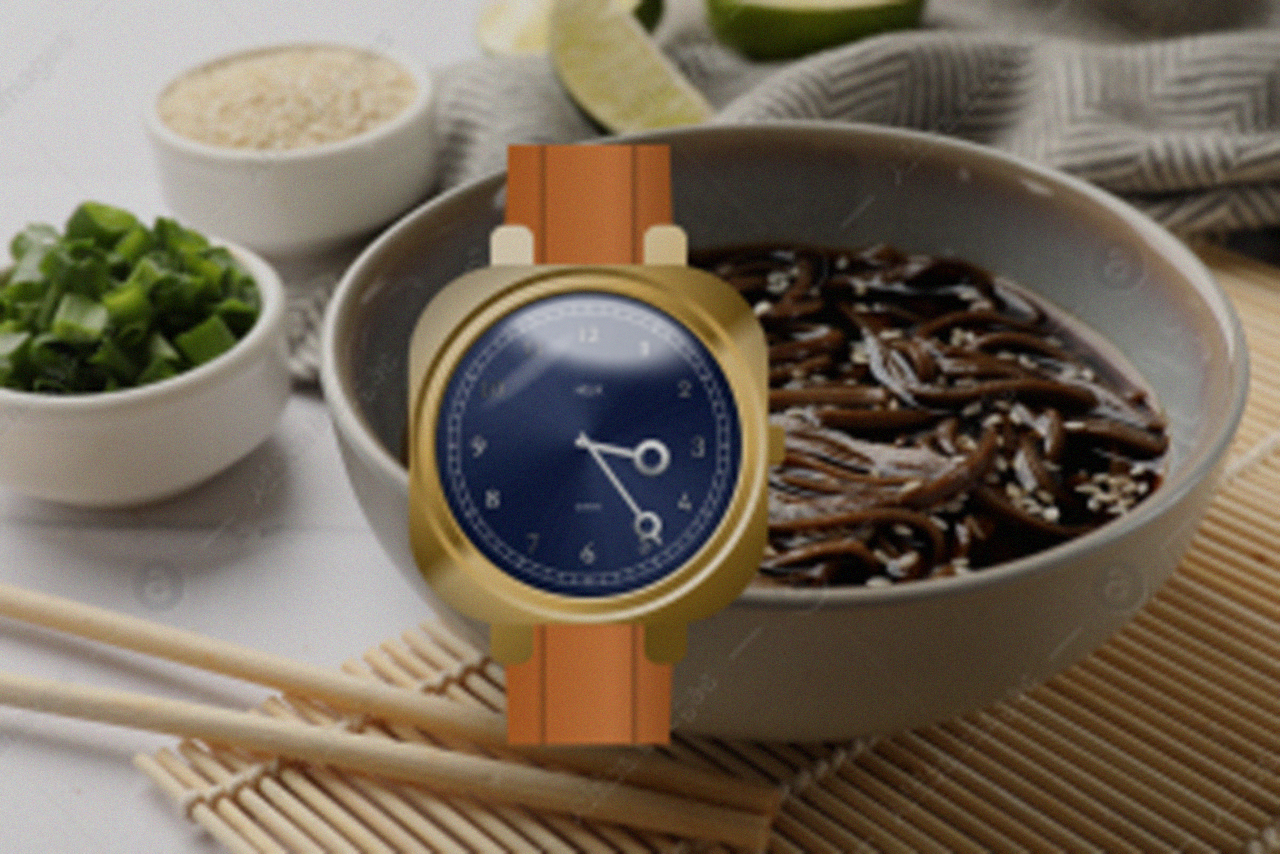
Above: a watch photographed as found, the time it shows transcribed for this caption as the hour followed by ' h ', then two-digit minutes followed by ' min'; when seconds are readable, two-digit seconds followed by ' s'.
3 h 24 min
